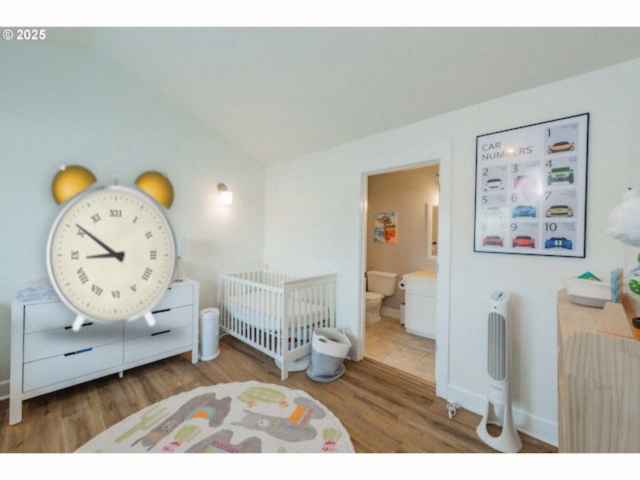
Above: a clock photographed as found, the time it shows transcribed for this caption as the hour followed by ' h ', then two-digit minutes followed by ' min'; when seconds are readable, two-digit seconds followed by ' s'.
8 h 51 min
